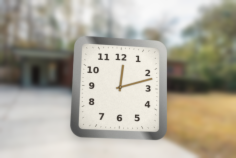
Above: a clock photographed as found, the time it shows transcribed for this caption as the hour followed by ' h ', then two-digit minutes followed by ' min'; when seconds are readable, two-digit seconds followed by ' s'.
12 h 12 min
